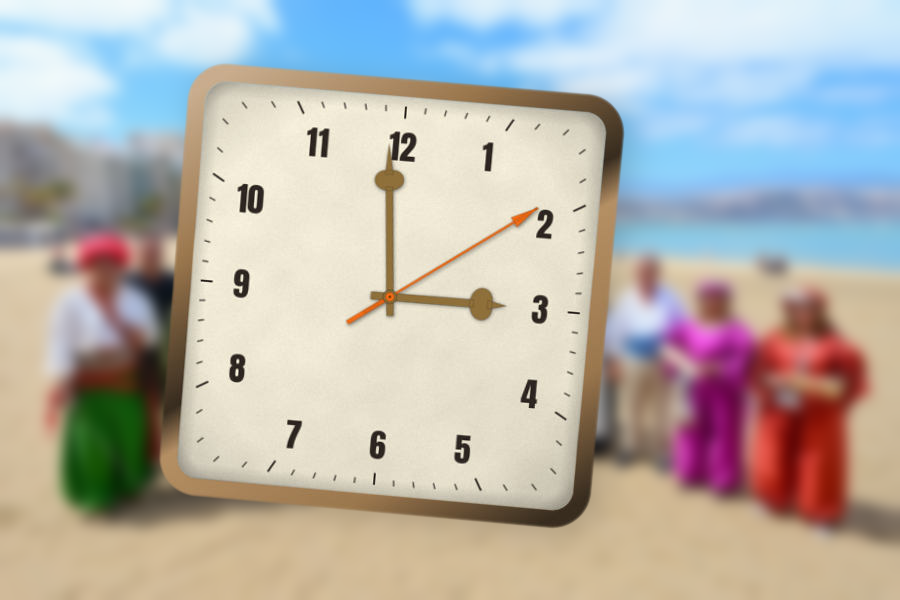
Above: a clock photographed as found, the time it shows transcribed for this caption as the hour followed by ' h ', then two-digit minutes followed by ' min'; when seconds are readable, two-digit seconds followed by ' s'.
2 h 59 min 09 s
